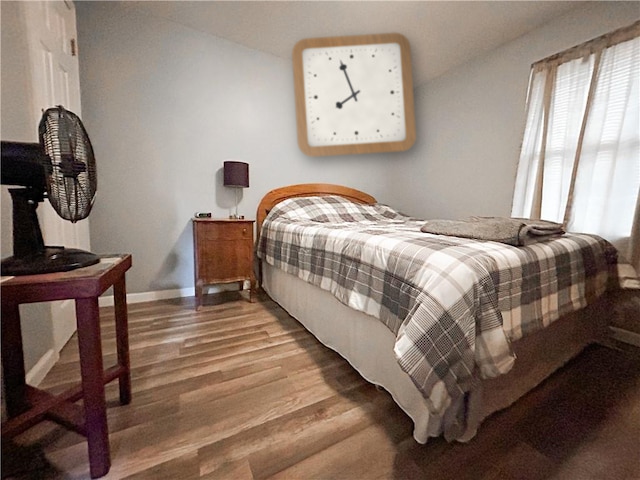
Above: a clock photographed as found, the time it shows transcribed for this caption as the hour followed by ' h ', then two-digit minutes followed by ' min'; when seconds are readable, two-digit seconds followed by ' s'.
7 h 57 min
